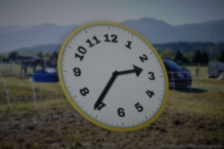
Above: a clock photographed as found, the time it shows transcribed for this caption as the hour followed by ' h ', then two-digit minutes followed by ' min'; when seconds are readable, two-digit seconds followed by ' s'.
2 h 36 min
